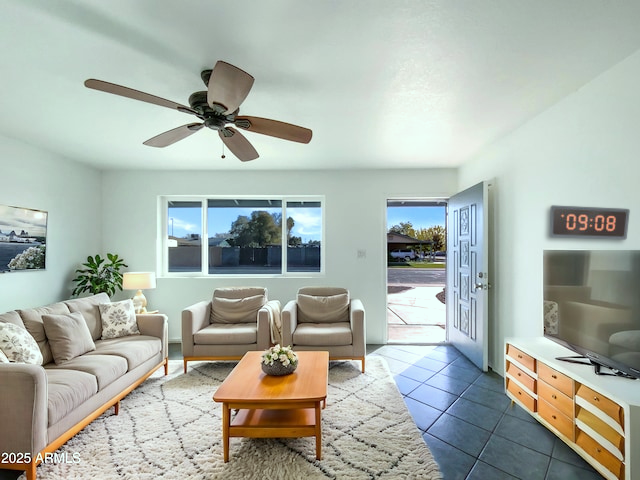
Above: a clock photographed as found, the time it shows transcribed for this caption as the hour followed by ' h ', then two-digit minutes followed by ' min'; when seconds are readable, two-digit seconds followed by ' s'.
9 h 08 min
